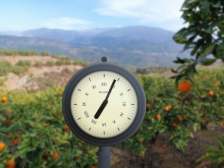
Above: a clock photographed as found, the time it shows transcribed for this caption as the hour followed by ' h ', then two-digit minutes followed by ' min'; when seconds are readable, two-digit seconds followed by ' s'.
7 h 04 min
